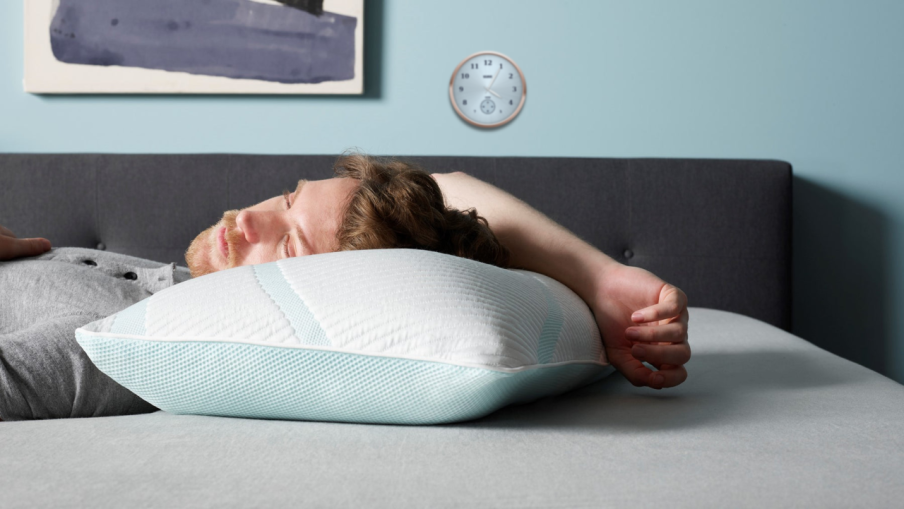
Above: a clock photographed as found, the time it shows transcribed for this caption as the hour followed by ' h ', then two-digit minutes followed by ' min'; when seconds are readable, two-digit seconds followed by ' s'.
4 h 05 min
